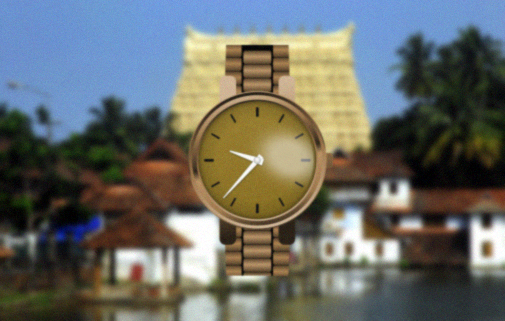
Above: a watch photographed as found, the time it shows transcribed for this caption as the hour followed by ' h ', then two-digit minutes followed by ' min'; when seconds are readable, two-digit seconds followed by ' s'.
9 h 37 min
